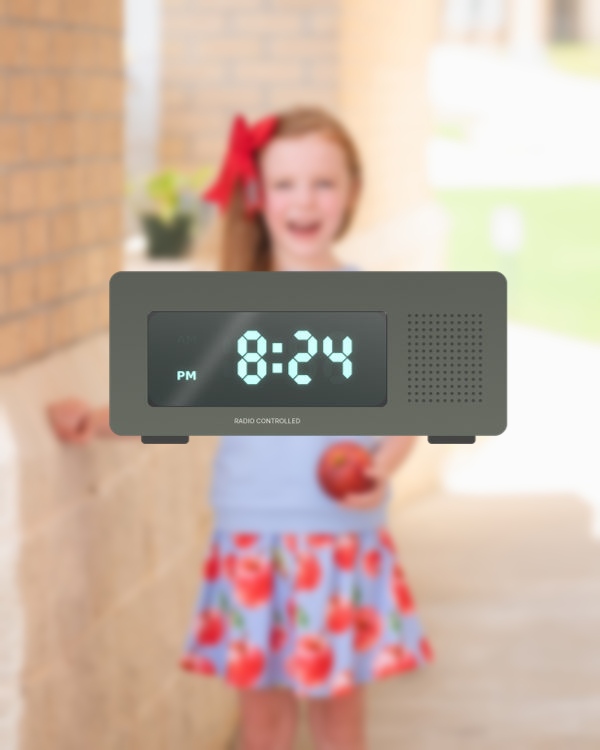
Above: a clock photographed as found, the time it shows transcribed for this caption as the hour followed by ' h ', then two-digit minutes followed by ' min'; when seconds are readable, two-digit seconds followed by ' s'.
8 h 24 min
